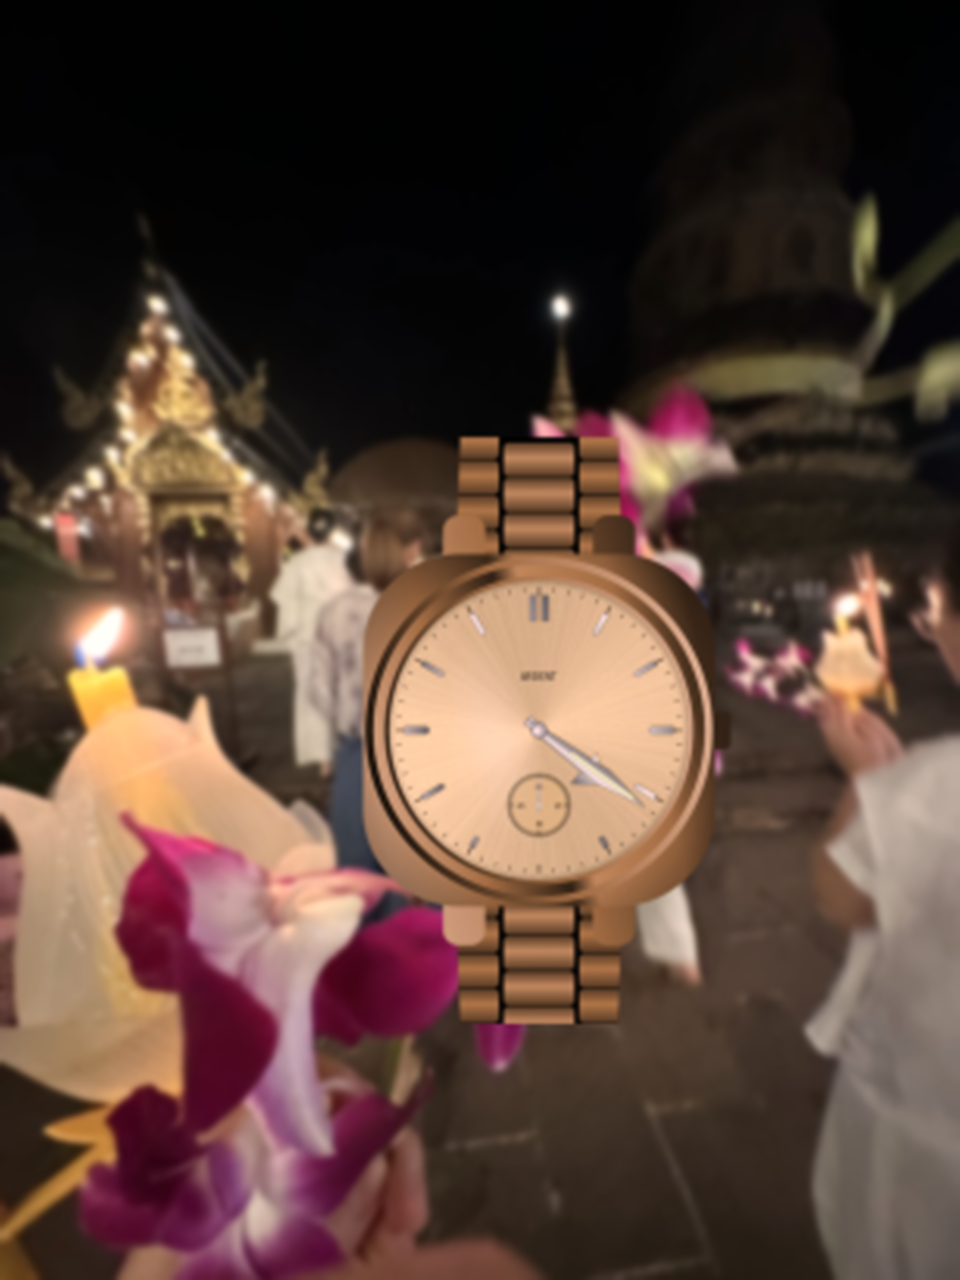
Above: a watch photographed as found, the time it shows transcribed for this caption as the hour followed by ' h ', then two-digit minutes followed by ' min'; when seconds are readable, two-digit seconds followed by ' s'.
4 h 21 min
